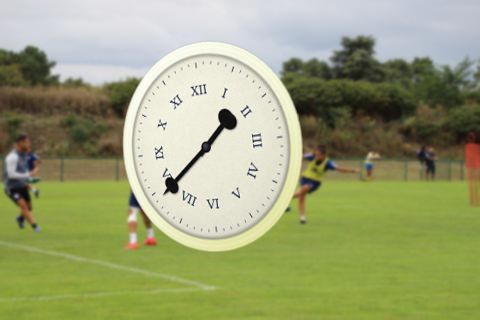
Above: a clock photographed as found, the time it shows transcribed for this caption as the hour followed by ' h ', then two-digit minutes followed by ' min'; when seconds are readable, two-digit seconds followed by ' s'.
1 h 39 min
